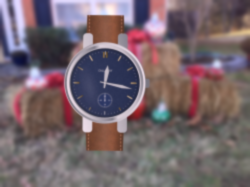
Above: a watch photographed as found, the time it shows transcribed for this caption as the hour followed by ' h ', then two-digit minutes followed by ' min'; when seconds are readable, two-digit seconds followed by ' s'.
12 h 17 min
